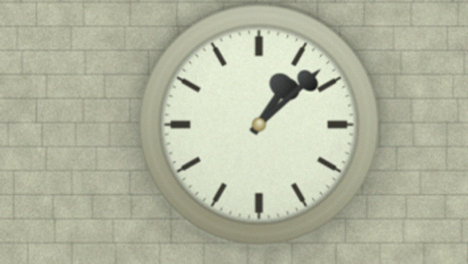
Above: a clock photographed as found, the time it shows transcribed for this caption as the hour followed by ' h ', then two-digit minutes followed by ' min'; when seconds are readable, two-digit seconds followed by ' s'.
1 h 08 min
